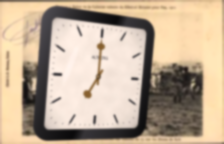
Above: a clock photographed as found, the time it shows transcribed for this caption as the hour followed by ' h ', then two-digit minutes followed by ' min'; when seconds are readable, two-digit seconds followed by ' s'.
7 h 00 min
